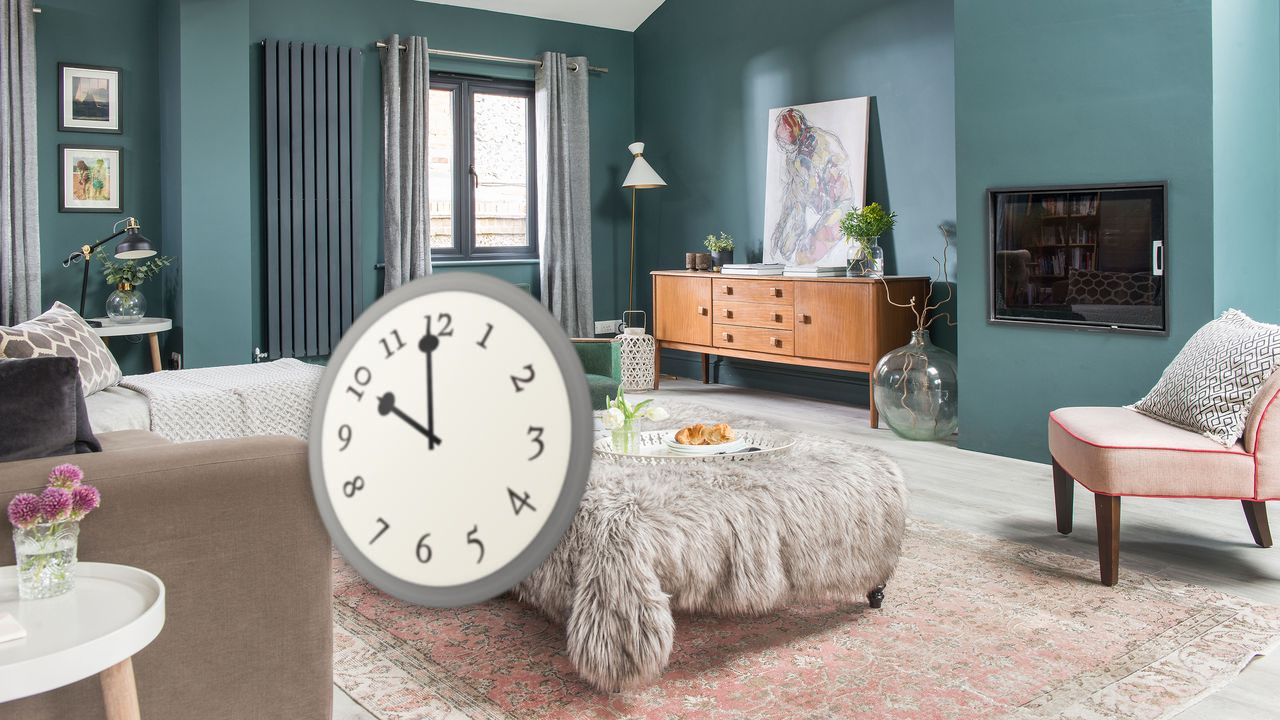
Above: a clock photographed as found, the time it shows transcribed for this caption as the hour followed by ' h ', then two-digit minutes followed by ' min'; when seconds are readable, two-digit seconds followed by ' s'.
9 h 59 min
